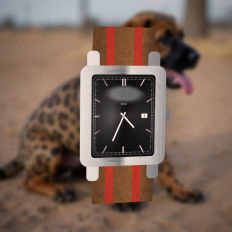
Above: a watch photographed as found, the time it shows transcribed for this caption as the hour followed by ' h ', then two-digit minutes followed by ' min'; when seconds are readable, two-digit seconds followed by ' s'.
4 h 34 min
